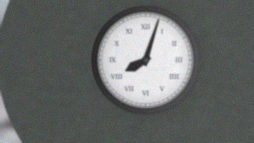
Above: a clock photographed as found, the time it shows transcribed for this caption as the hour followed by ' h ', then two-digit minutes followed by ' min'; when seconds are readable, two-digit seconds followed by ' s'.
8 h 03 min
